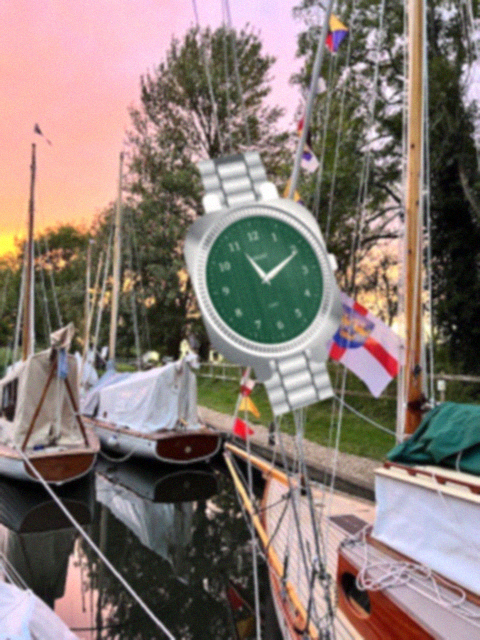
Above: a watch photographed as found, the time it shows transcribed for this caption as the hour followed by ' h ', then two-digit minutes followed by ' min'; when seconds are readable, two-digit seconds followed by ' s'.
11 h 11 min
